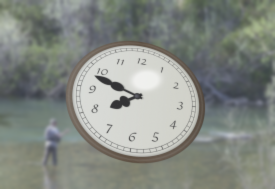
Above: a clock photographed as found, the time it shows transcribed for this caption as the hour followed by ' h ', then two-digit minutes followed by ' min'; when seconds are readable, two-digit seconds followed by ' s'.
7 h 48 min
